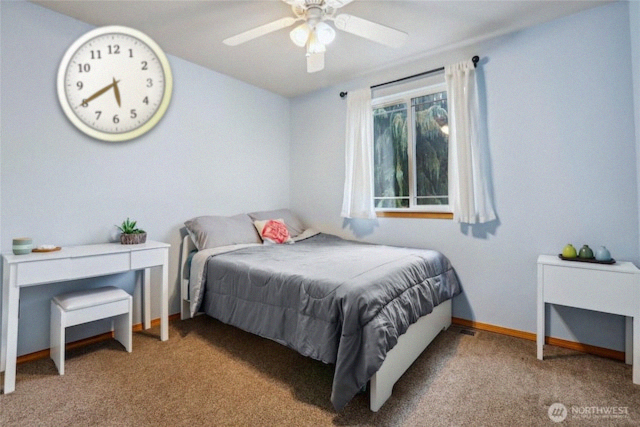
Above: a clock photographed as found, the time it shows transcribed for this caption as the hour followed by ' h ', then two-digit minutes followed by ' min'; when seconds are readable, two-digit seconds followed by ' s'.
5 h 40 min
